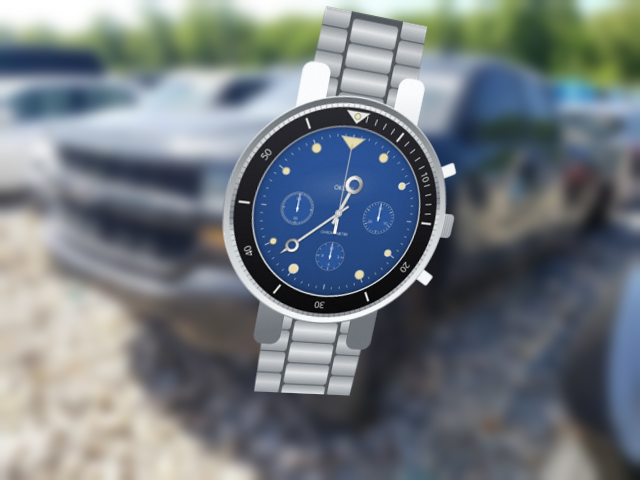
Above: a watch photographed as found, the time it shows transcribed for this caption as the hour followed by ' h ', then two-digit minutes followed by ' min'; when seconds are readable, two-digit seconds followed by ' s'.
12 h 38 min
